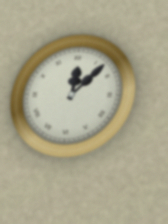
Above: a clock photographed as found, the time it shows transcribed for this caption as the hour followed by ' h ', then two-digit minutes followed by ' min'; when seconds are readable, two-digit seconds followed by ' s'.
12 h 07 min
